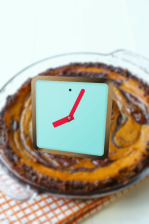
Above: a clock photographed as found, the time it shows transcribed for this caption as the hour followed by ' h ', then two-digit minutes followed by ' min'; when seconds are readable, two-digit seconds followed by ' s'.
8 h 04 min
